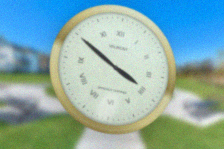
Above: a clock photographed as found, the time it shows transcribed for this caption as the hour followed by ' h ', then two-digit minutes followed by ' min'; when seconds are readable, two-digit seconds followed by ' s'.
3 h 50 min
